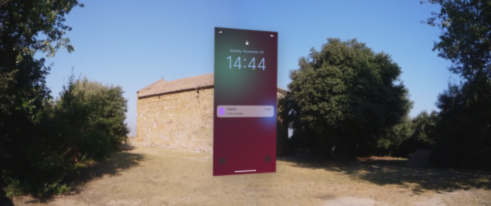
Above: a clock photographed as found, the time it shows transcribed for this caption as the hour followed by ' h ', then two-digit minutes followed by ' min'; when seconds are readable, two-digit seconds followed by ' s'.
14 h 44 min
